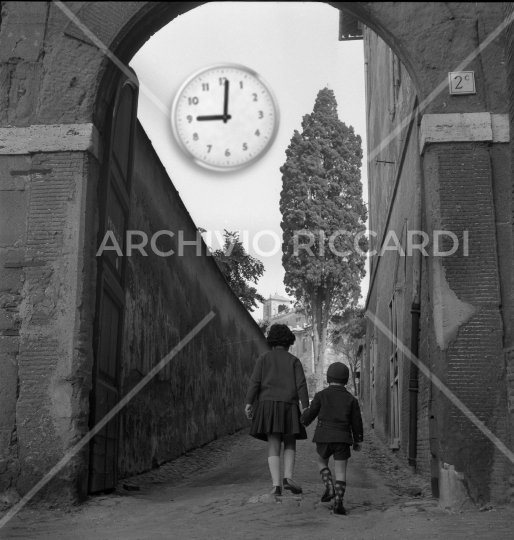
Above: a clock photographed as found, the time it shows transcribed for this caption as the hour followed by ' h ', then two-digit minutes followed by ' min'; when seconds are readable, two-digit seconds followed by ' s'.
9 h 01 min
